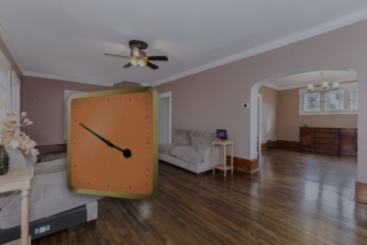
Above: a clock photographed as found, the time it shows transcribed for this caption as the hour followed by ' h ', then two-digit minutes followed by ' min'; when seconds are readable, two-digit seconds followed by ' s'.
3 h 50 min
